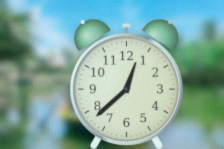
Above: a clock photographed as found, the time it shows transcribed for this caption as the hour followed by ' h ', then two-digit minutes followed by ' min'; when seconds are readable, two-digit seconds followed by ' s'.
12 h 38 min
